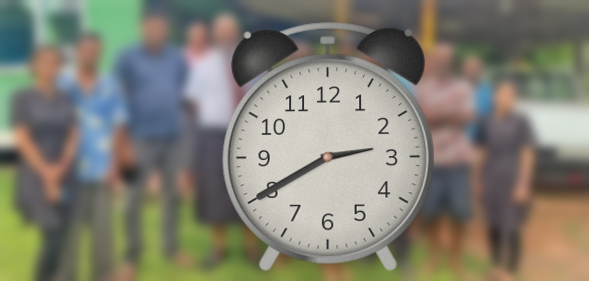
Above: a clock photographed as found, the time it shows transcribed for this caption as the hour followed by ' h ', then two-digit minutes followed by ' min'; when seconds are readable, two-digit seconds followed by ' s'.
2 h 40 min
